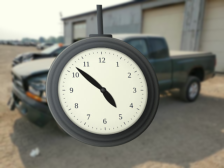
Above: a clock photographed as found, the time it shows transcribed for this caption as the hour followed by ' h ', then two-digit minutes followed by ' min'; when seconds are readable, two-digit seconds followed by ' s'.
4 h 52 min
